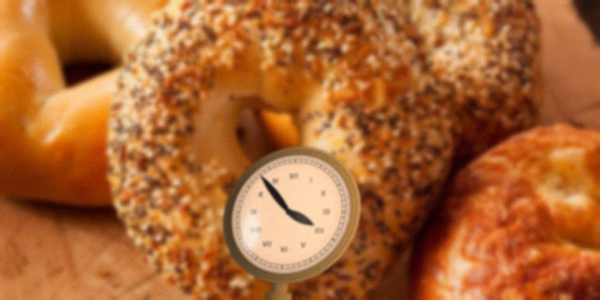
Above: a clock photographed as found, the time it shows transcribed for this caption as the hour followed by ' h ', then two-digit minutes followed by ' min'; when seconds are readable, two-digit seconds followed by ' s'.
3 h 53 min
